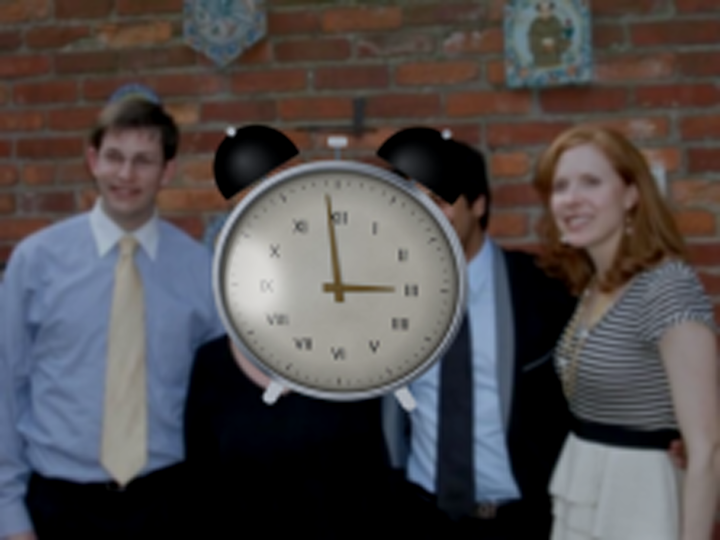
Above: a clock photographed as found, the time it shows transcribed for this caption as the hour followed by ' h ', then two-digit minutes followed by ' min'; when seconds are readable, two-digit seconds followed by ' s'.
2 h 59 min
